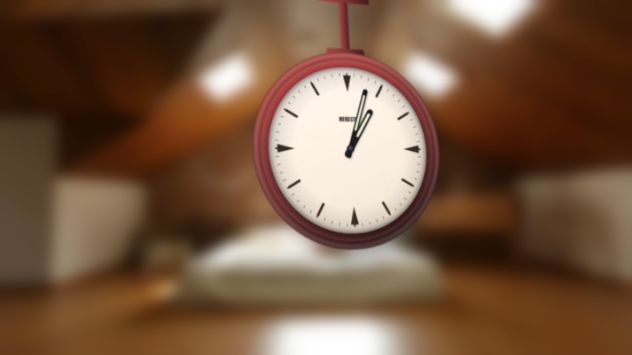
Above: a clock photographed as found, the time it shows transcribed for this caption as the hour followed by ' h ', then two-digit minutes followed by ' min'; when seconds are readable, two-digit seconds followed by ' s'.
1 h 03 min
